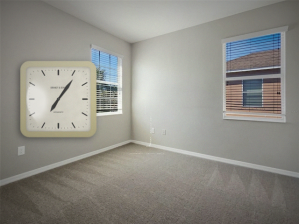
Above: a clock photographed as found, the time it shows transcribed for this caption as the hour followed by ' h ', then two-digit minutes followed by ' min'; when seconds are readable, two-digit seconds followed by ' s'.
7 h 06 min
